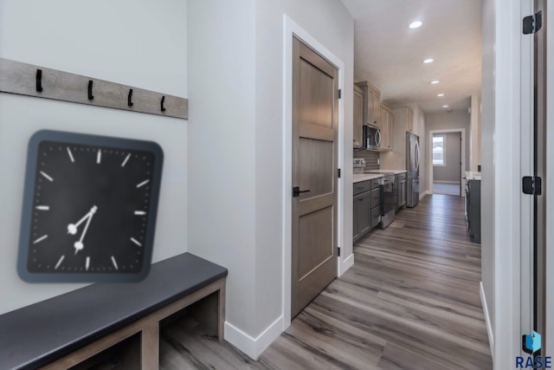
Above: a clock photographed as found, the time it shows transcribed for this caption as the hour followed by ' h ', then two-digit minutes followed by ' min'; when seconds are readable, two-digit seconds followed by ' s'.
7 h 33 min
